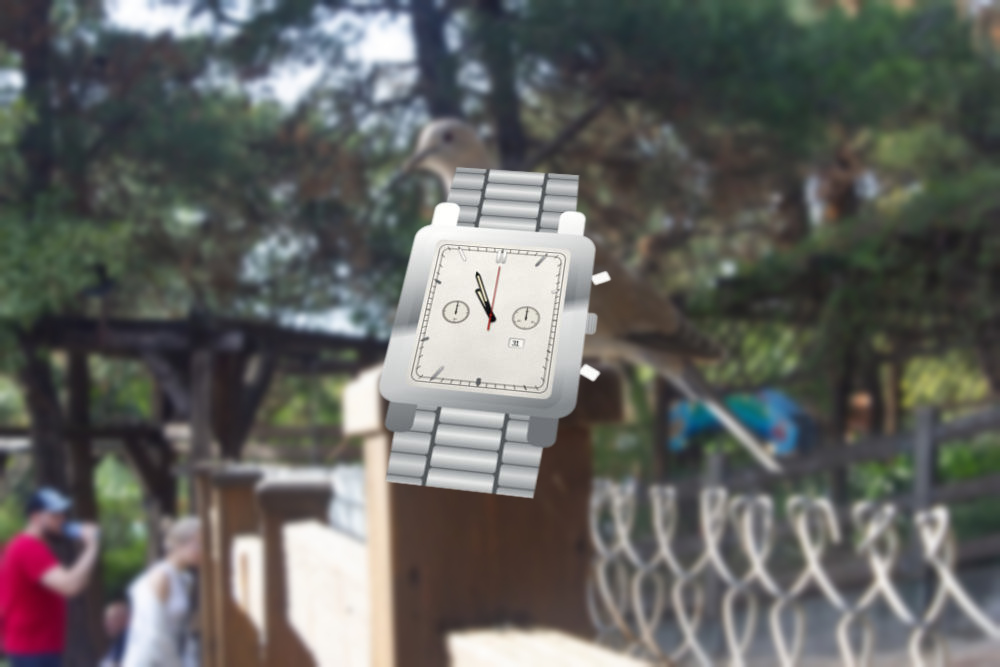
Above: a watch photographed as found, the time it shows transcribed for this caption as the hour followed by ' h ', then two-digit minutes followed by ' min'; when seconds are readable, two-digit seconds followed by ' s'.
10 h 56 min
